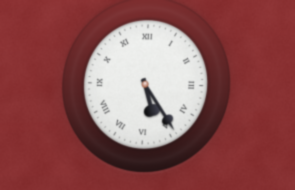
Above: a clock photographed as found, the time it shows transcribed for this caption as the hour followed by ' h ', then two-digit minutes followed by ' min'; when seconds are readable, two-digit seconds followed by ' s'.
5 h 24 min
